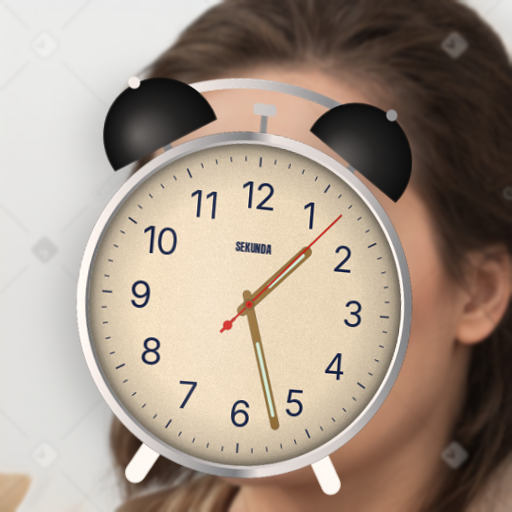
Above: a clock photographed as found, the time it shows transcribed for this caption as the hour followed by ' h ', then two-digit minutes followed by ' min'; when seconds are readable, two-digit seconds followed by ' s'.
1 h 27 min 07 s
